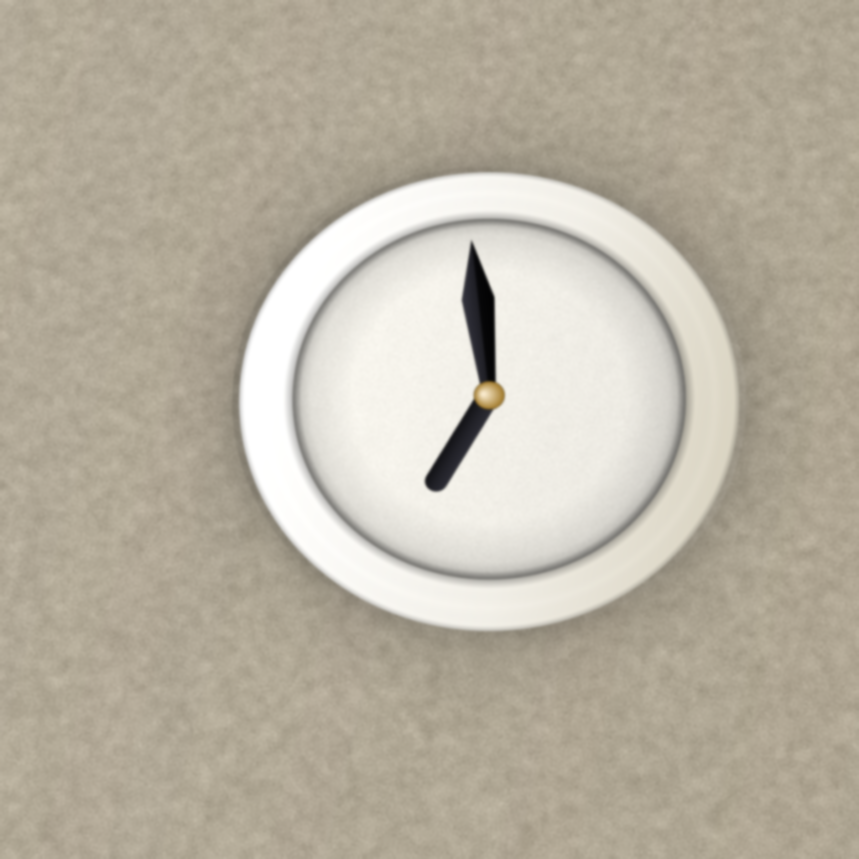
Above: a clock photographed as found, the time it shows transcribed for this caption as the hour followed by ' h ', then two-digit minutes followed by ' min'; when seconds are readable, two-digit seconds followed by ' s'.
6 h 59 min
